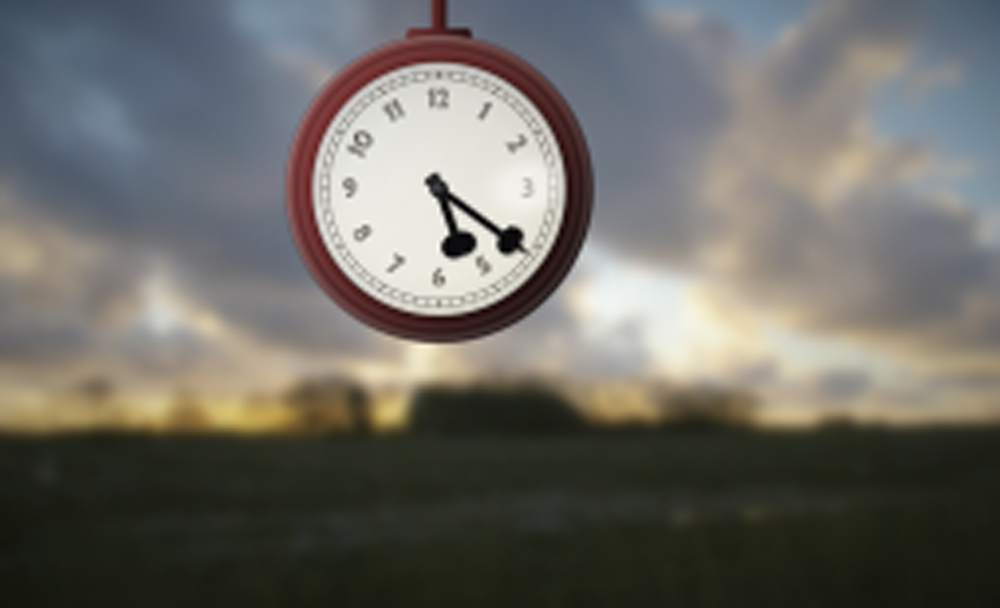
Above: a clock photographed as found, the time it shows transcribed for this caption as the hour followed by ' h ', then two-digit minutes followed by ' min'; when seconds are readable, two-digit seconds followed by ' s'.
5 h 21 min
